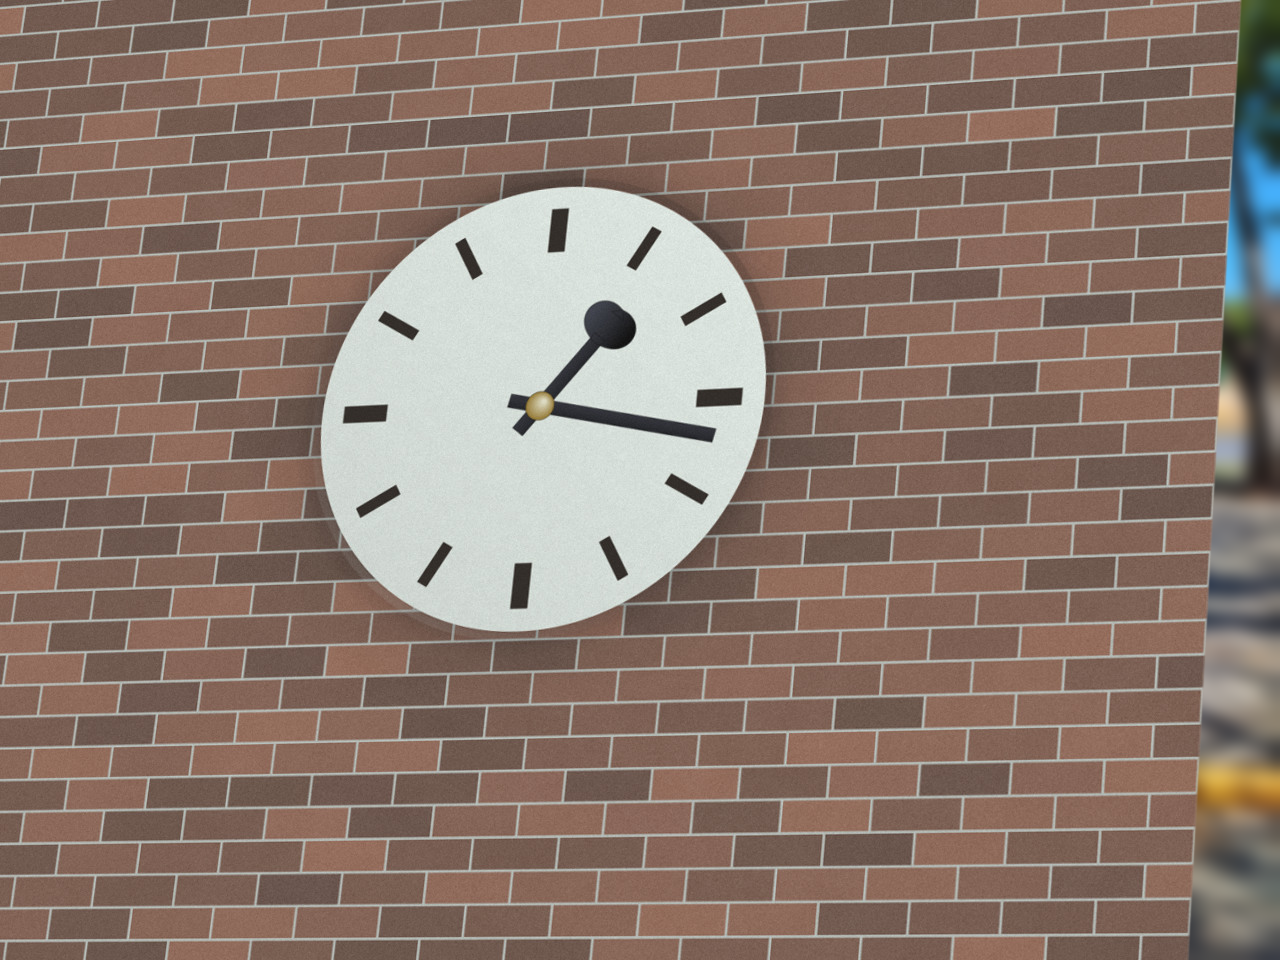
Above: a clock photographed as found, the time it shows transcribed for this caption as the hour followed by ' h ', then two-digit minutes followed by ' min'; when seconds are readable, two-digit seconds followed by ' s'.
1 h 17 min
